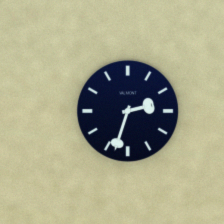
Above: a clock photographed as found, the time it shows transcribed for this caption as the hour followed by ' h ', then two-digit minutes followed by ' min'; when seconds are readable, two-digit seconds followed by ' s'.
2 h 33 min
